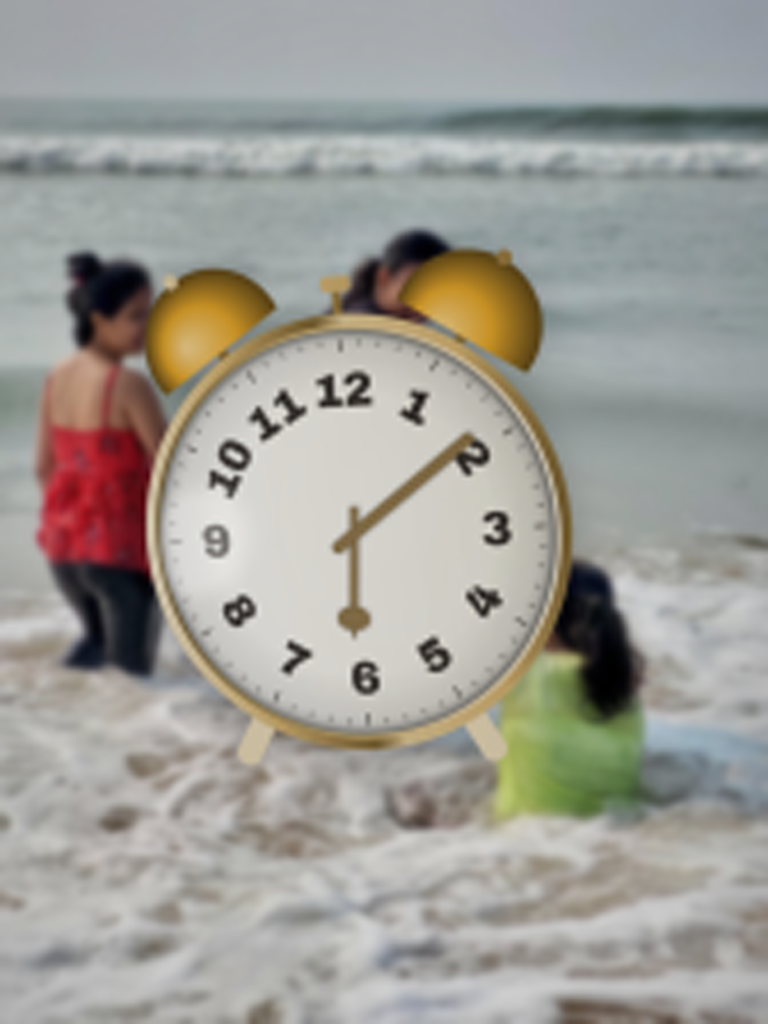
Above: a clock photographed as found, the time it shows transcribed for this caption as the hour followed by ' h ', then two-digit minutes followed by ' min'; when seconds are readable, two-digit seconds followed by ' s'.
6 h 09 min
